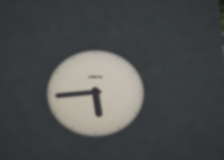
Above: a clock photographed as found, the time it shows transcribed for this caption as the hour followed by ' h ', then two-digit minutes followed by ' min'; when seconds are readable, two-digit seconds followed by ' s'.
5 h 44 min
